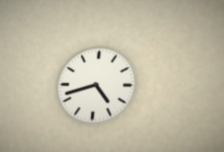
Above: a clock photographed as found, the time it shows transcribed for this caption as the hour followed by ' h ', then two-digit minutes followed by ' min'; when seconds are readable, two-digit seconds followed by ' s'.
4 h 42 min
